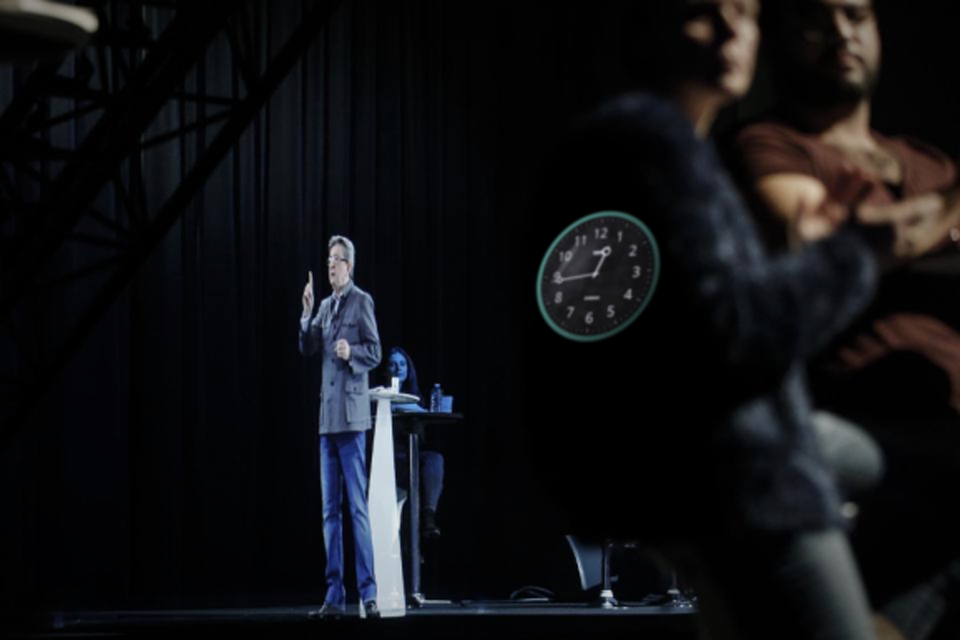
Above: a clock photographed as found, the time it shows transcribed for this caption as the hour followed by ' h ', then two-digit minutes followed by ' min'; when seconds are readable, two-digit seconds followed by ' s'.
12 h 44 min
